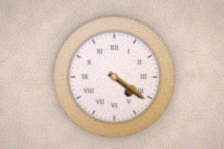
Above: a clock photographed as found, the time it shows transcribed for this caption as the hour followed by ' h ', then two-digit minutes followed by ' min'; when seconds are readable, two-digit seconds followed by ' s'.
4 h 21 min
